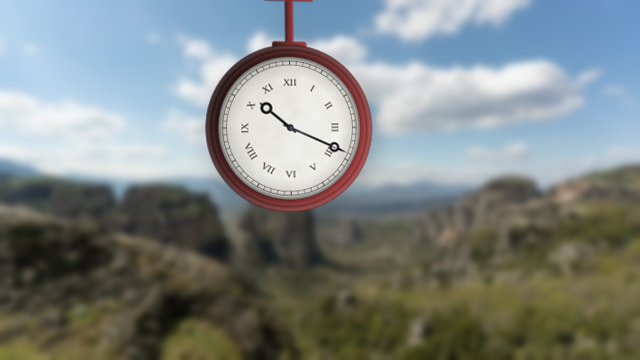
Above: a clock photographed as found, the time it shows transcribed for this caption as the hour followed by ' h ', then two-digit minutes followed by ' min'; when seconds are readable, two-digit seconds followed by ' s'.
10 h 19 min
